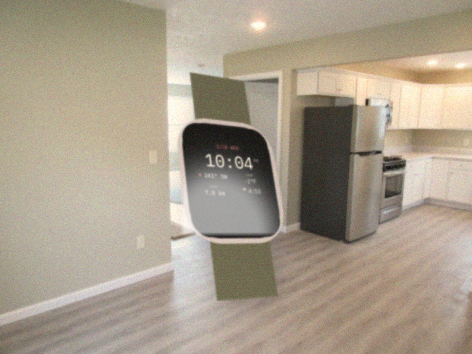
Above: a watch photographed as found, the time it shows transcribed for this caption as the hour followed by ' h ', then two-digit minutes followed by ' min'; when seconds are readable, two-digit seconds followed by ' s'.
10 h 04 min
